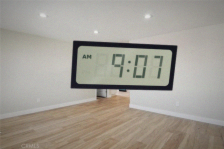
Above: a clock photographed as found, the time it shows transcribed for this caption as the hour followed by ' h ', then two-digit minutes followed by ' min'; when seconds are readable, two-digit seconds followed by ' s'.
9 h 07 min
